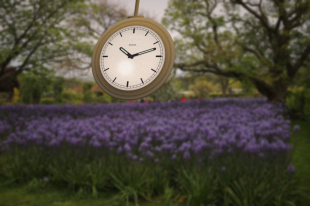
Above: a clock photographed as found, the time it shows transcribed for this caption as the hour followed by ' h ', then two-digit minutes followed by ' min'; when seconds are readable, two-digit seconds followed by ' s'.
10 h 12 min
